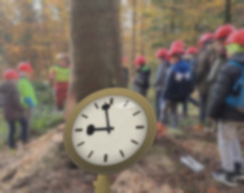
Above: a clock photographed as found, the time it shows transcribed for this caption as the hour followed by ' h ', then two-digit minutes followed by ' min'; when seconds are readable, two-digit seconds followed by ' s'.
8 h 58 min
